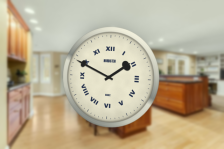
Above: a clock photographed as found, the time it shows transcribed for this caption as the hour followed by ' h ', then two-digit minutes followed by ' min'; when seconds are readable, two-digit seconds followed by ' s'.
1 h 49 min
